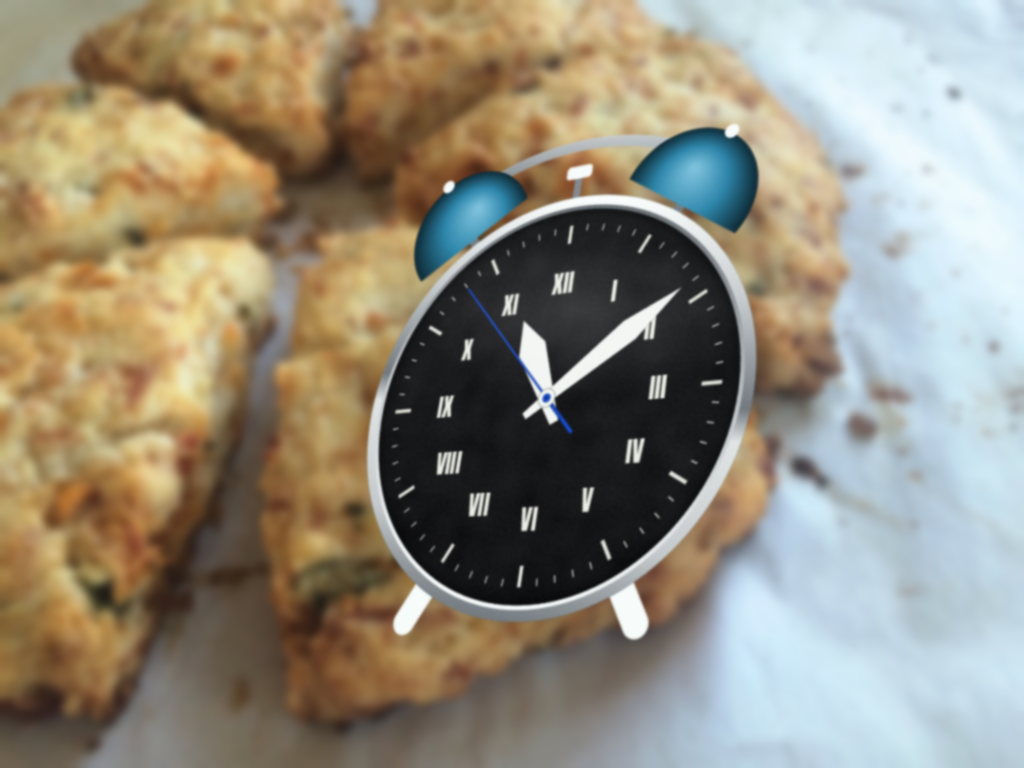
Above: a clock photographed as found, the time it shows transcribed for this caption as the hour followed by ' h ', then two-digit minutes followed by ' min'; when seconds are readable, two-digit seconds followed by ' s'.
11 h 08 min 53 s
